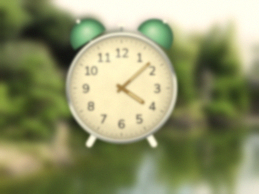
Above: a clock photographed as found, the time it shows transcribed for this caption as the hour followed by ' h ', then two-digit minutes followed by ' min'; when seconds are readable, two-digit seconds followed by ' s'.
4 h 08 min
